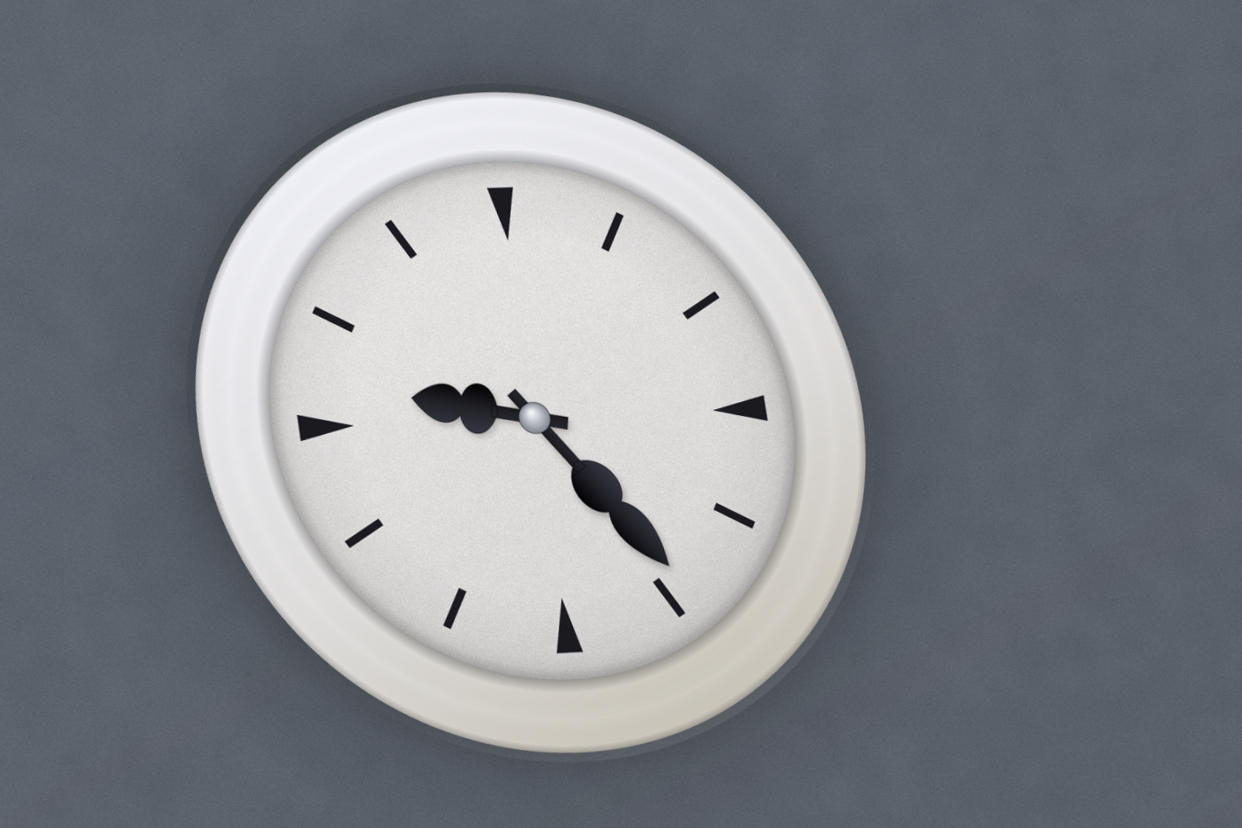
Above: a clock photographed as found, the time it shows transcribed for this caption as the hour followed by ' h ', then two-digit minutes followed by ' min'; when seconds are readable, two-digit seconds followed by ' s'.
9 h 24 min
